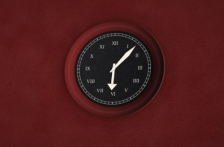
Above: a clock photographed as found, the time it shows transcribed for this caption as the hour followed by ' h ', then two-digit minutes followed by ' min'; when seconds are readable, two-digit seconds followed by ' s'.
6 h 07 min
